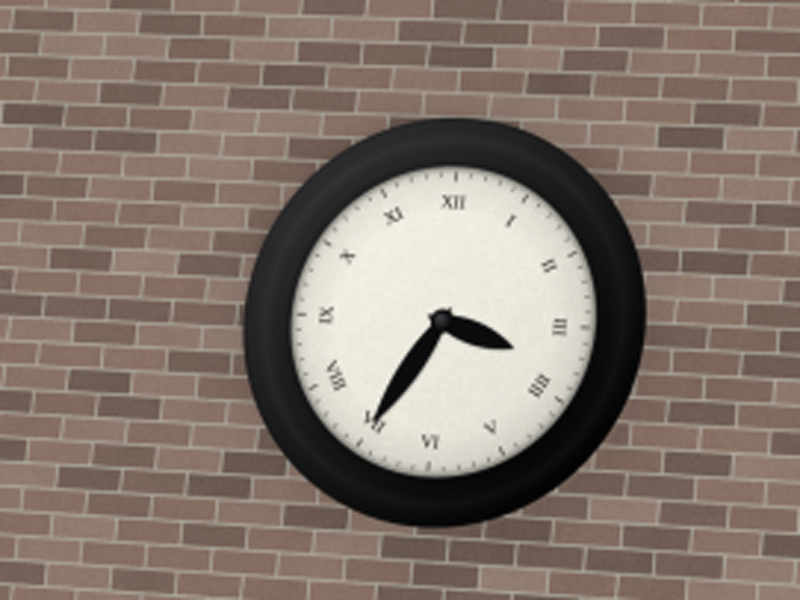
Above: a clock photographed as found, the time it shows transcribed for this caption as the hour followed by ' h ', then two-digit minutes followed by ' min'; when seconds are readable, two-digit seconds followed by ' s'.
3 h 35 min
